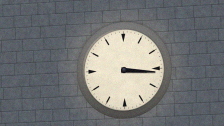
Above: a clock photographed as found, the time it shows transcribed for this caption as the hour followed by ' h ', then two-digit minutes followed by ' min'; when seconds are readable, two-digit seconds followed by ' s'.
3 h 16 min
